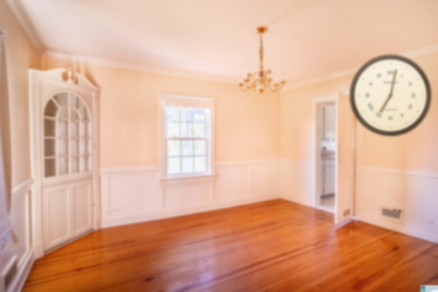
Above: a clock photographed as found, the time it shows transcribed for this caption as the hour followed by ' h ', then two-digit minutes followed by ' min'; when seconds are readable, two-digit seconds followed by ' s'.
7 h 02 min
